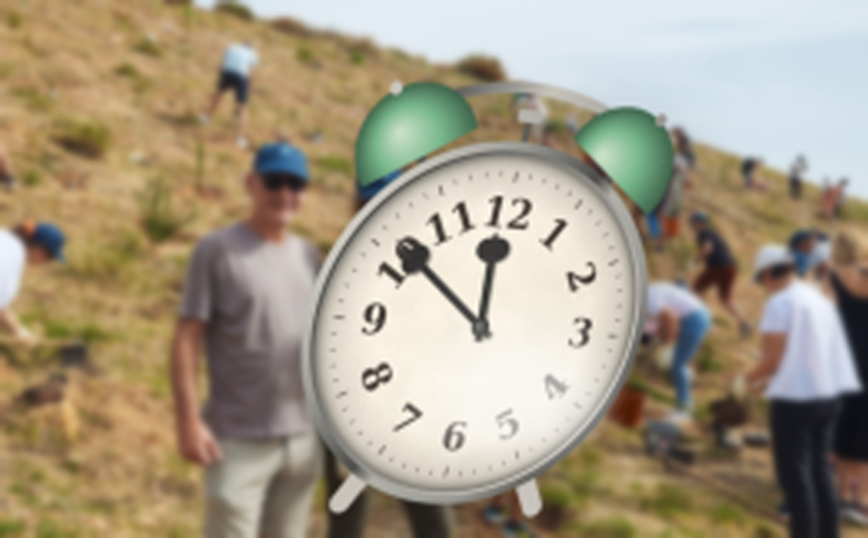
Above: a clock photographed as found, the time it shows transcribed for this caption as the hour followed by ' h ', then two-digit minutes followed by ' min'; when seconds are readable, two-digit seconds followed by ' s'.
11 h 51 min
